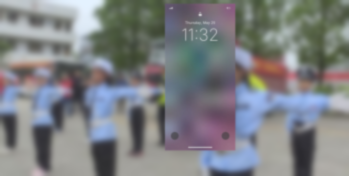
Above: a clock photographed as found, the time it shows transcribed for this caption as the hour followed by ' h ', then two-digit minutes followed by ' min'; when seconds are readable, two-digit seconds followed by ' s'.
11 h 32 min
